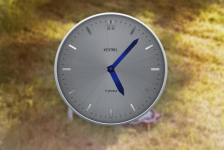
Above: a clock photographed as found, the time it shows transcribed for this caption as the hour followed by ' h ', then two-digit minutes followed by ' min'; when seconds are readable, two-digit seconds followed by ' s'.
5 h 07 min
